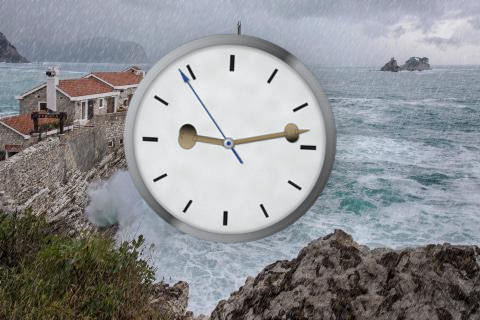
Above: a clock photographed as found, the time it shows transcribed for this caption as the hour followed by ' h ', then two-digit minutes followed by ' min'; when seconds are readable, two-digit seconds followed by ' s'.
9 h 12 min 54 s
